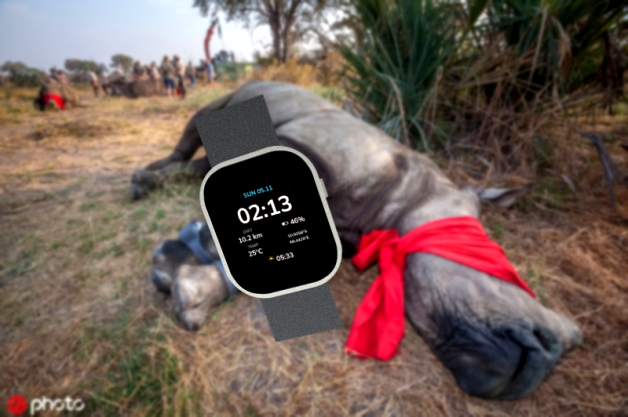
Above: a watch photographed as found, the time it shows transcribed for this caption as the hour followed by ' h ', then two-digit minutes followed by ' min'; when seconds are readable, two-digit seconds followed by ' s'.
2 h 13 min
